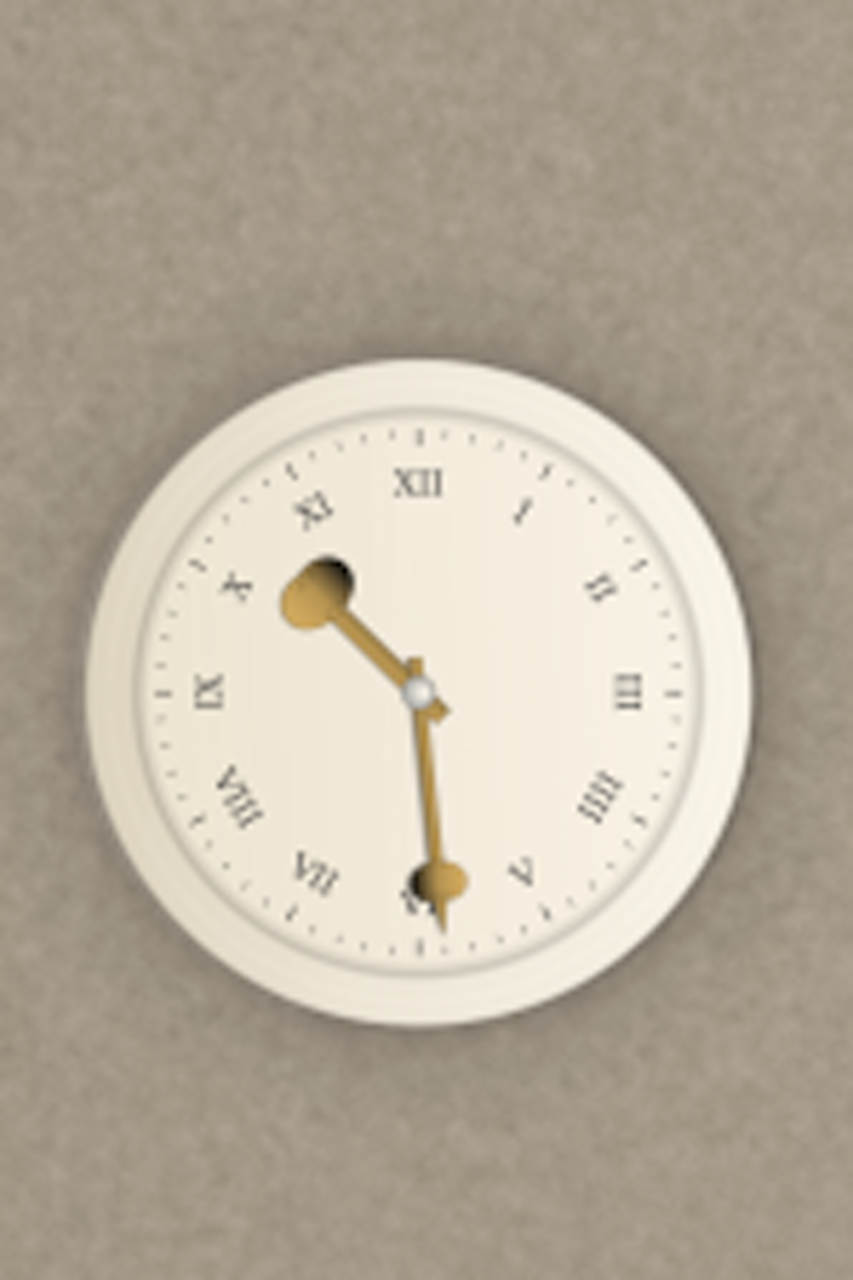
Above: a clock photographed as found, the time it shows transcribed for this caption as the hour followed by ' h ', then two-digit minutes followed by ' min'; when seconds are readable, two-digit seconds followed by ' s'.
10 h 29 min
